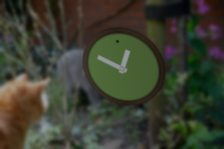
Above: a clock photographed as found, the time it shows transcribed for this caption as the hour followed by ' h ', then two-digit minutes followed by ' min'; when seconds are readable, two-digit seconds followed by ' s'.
12 h 50 min
